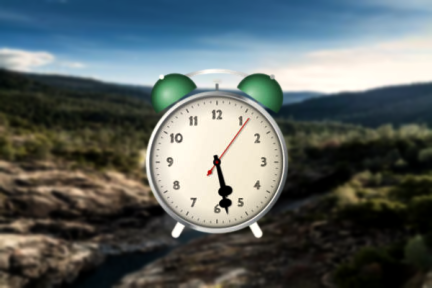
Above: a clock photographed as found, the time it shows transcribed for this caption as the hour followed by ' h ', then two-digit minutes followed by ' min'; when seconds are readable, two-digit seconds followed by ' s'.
5 h 28 min 06 s
